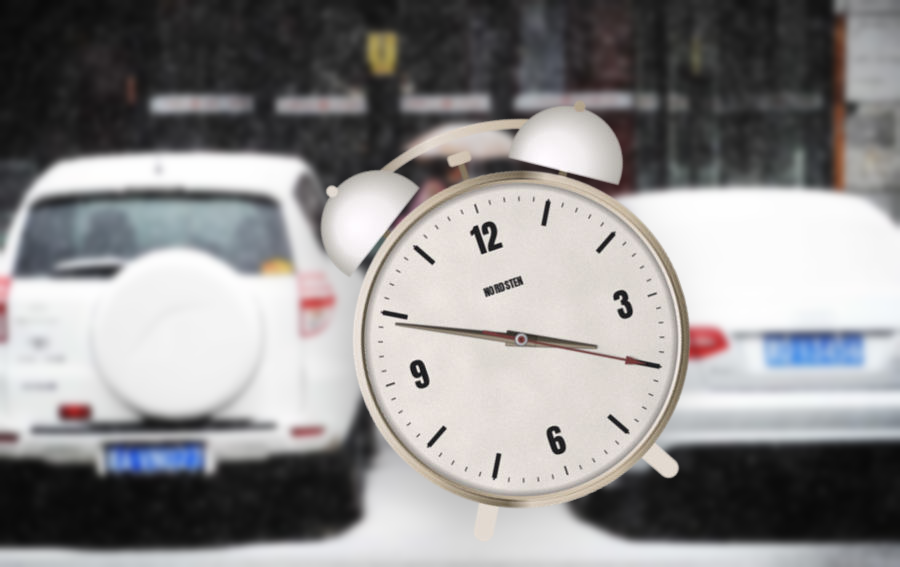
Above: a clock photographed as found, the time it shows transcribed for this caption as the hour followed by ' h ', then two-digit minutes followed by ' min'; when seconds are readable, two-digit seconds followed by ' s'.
3 h 49 min 20 s
